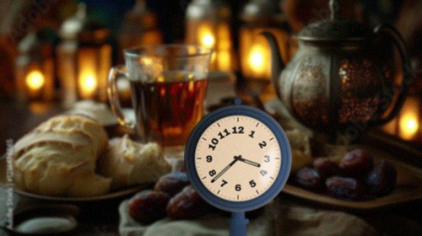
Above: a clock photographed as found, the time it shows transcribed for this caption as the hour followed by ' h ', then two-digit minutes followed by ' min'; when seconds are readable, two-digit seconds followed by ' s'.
3 h 38 min
